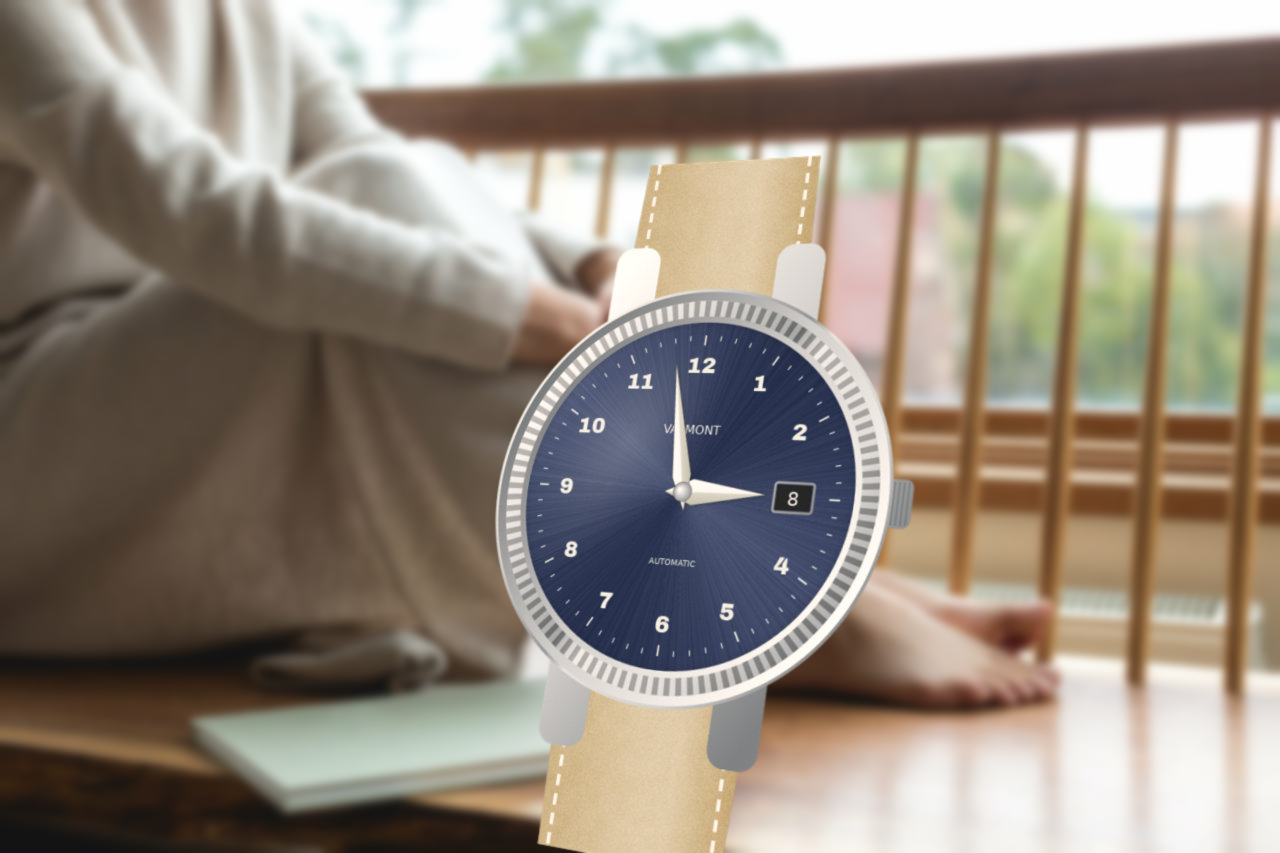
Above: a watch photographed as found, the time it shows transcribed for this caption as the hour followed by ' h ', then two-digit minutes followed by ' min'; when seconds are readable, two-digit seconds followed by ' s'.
2 h 58 min
